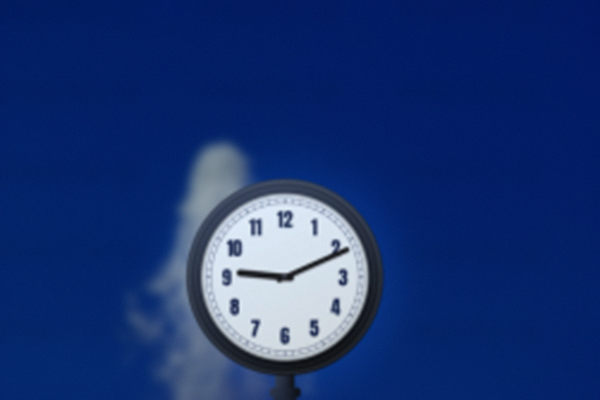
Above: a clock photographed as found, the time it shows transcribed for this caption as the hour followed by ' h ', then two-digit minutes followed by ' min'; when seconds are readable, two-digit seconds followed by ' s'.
9 h 11 min
